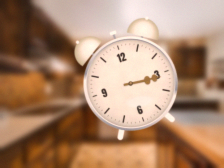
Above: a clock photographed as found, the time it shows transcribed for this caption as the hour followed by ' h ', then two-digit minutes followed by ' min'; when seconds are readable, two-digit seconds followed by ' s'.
3 h 16 min
